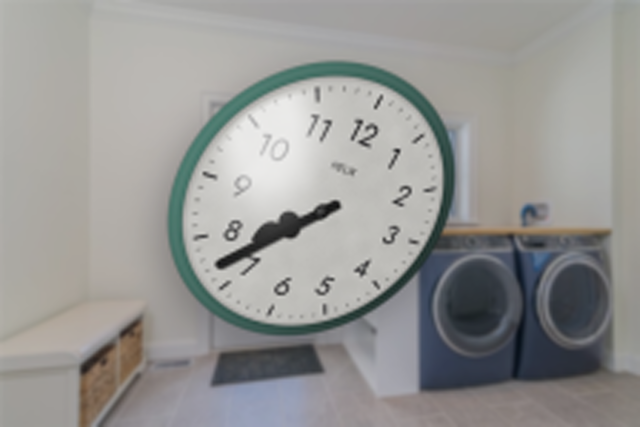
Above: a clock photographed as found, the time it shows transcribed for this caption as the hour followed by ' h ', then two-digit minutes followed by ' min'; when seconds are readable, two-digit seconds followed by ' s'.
7 h 37 min
